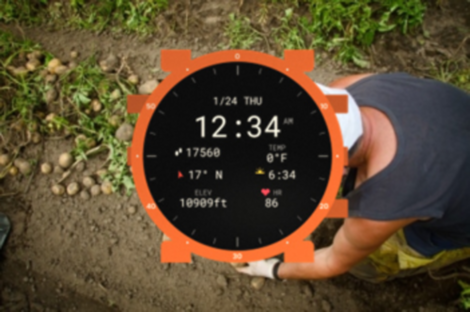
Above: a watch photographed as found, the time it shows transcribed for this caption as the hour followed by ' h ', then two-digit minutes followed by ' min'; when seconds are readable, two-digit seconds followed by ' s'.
12 h 34 min
